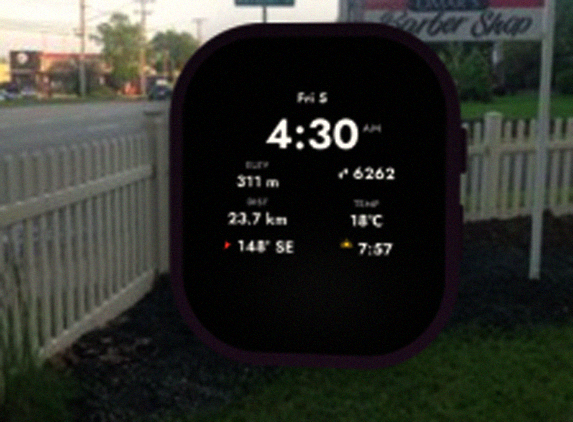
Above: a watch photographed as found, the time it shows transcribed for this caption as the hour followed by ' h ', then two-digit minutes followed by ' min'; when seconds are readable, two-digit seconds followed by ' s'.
4 h 30 min
